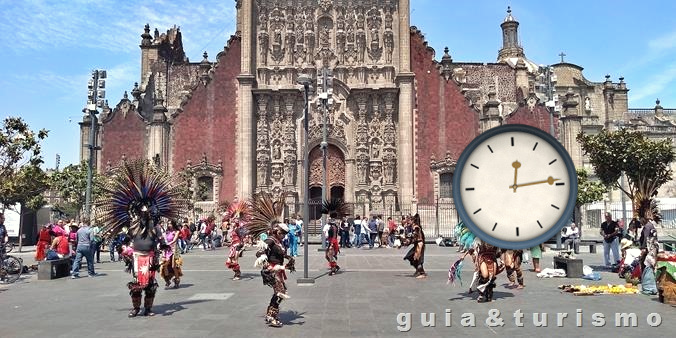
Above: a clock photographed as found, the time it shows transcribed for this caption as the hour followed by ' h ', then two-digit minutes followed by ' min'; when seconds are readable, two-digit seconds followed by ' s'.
12 h 14 min
